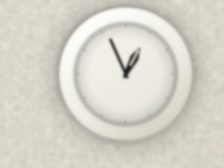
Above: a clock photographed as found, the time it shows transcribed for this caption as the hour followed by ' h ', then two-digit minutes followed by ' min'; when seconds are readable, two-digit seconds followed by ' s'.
12 h 56 min
